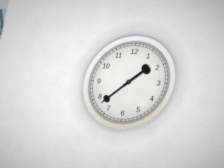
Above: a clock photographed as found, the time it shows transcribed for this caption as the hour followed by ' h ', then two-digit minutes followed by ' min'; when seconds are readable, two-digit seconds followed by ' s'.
1 h 38 min
